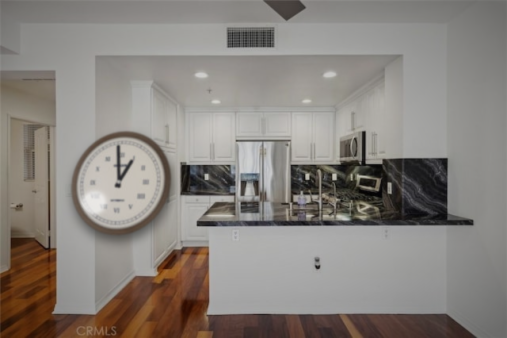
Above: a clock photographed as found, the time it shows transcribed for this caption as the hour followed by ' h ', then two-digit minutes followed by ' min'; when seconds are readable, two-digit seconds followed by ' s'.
12 h 59 min
